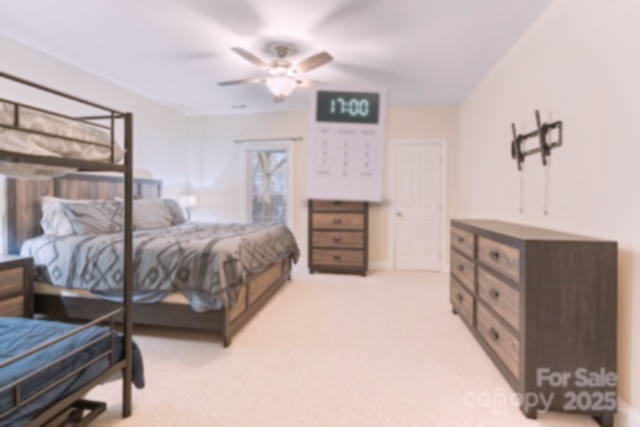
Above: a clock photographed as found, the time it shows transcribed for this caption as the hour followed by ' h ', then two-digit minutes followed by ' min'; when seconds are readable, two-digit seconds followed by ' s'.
17 h 00 min
